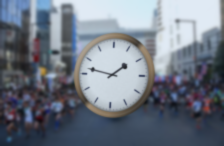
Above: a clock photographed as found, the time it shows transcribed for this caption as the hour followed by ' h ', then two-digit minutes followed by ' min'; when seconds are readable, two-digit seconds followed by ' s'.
1 h 47 min
